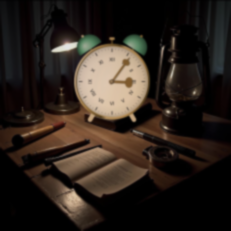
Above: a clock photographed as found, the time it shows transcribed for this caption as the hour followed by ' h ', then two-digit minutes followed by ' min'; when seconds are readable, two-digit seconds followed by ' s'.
3 h 06 min
